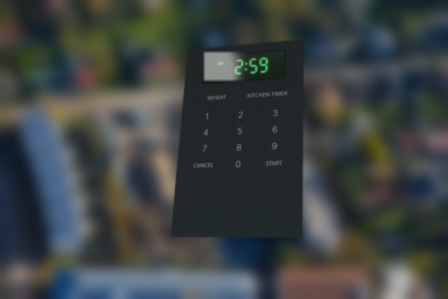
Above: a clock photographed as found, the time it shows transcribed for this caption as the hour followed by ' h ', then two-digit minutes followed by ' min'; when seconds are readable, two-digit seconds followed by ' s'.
2 h 59 min
